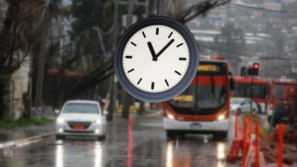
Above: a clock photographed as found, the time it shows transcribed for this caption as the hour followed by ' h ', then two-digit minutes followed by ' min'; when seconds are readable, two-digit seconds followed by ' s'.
11 h 07 min
